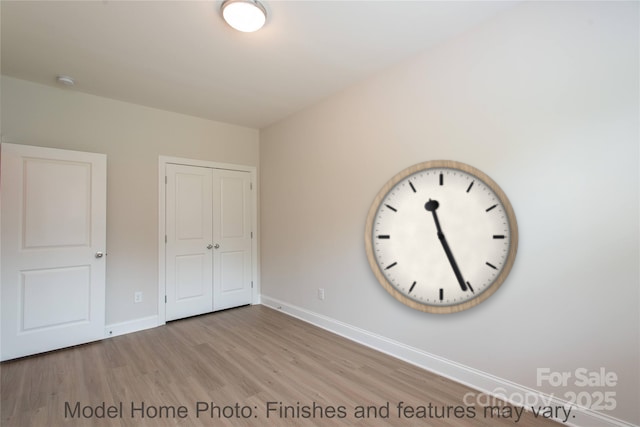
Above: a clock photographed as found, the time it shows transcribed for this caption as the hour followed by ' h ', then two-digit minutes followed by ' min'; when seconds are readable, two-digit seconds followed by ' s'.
11 h 26 min
